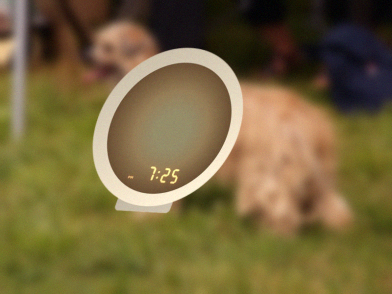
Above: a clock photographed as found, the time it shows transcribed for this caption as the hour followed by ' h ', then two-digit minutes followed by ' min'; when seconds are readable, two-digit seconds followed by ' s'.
7 h 25 min
